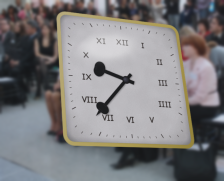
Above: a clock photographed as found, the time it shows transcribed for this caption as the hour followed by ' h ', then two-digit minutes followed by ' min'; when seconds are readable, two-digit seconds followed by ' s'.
9 h 37 min
